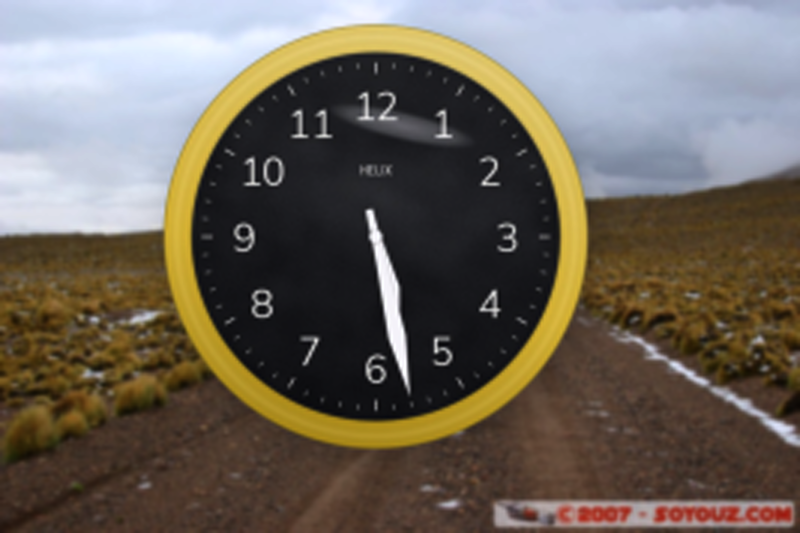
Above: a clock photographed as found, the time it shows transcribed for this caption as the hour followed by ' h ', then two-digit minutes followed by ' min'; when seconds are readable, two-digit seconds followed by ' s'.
5 h 28 min
